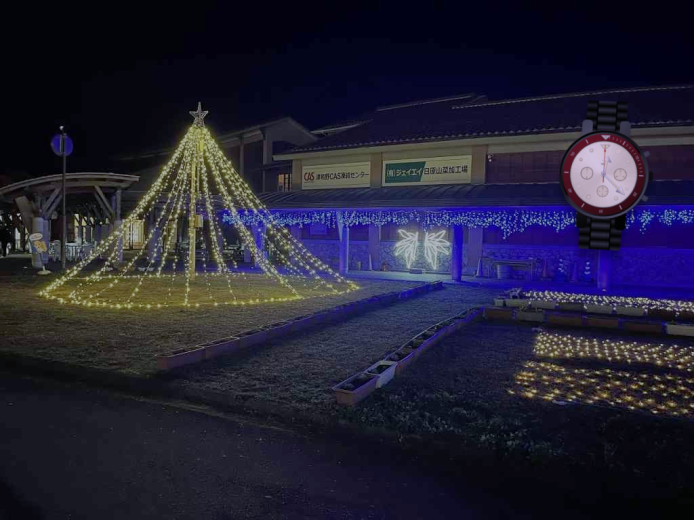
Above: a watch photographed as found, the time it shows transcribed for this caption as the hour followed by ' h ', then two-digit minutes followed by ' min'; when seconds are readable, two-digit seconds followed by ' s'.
12 h 22 min
